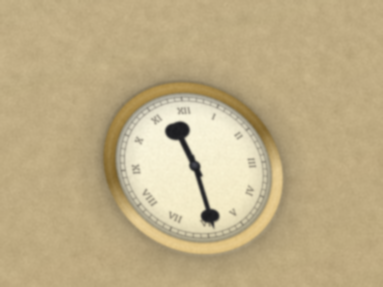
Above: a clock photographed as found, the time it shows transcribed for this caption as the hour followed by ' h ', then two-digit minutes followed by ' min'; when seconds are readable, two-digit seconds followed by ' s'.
11 h 29 min
